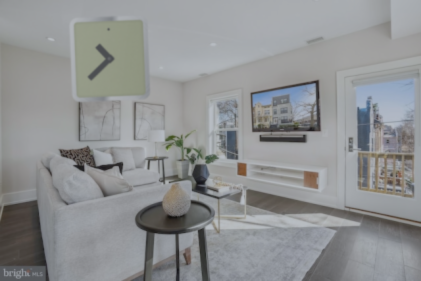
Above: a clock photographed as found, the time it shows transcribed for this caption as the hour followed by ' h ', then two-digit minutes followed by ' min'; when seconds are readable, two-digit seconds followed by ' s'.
10 h 38 min
